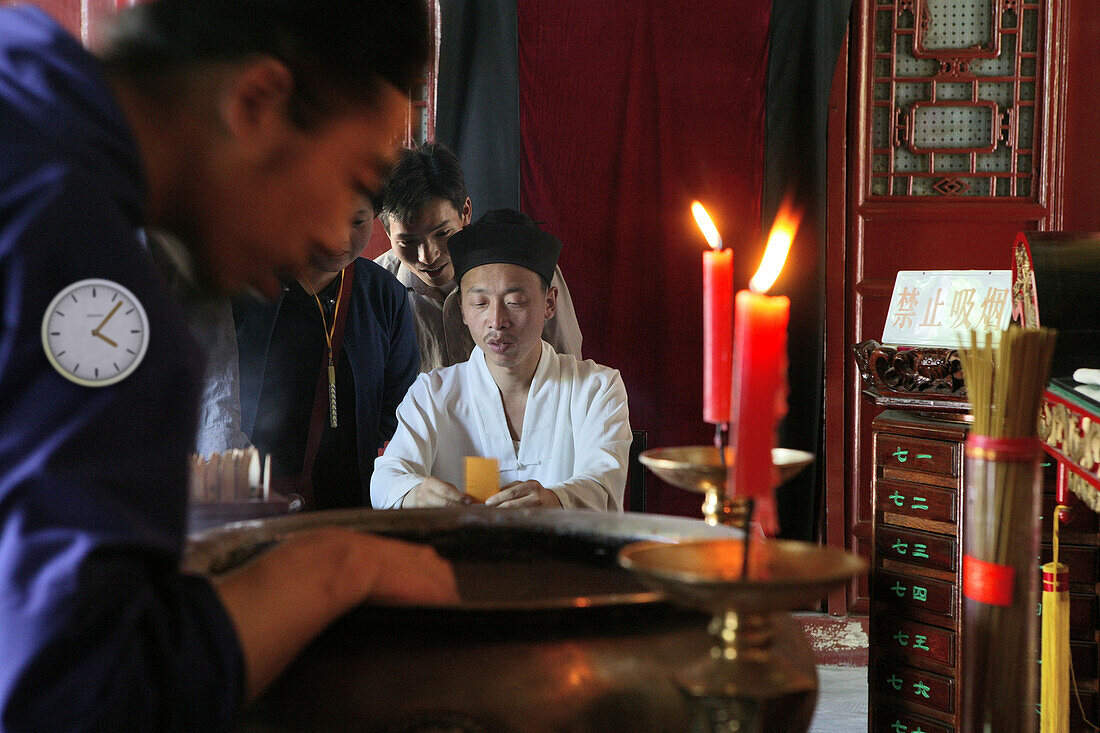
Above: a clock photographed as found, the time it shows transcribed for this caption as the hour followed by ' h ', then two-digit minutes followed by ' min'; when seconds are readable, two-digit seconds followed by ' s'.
4 h 07 min
